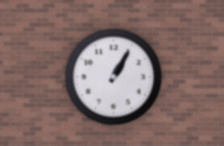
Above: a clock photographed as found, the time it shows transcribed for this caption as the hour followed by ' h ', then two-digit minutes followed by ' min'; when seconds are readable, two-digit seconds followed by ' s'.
1 h 05 min
